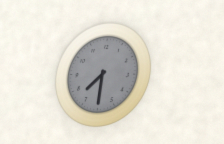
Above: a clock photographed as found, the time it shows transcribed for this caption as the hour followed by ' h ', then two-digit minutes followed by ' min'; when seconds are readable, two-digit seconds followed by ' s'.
7 h 30 min
